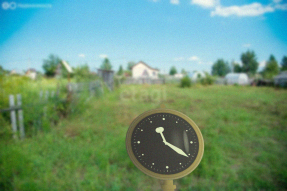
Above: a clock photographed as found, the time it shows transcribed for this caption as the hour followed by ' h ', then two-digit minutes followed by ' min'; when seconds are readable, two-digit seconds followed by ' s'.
11 h 21 min
